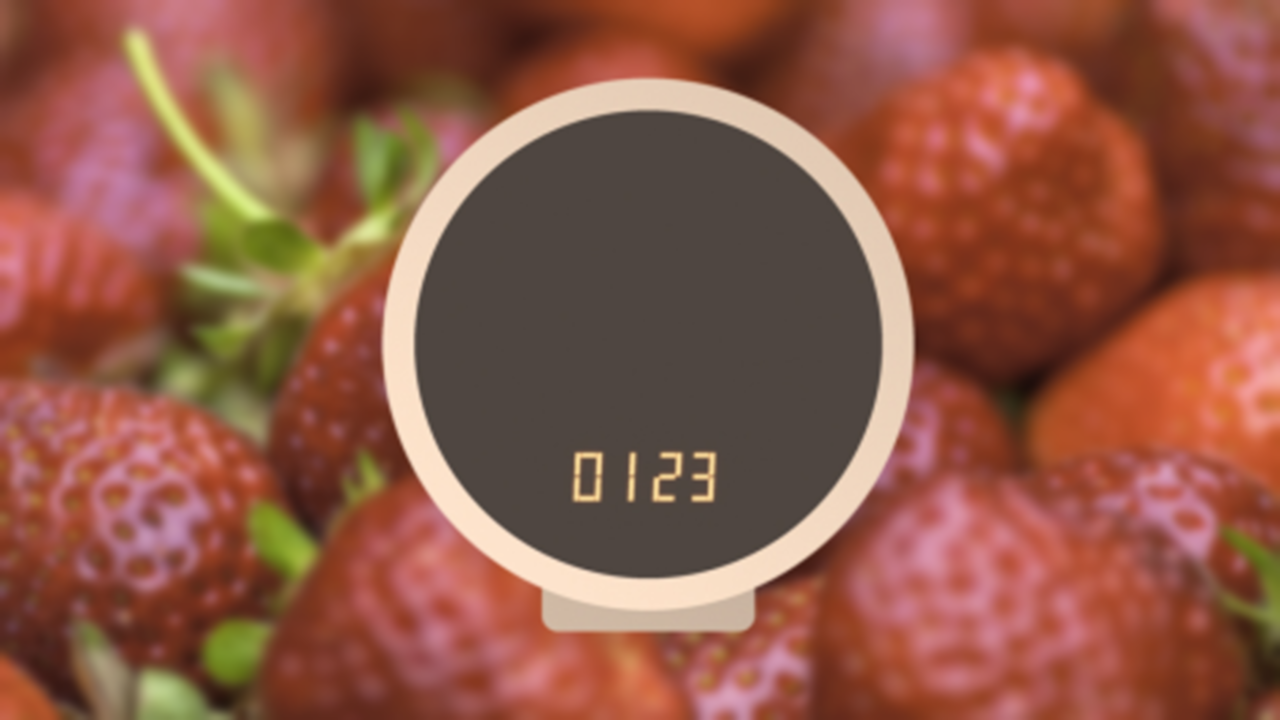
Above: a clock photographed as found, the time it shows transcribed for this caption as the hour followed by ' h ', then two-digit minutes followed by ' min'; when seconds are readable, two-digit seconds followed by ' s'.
1 h 23 min
